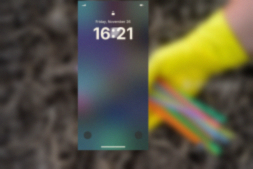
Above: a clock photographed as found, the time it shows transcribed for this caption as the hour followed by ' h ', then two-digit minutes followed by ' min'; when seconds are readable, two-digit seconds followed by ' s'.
16 h 21 min
